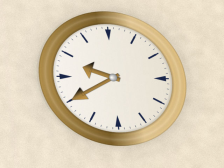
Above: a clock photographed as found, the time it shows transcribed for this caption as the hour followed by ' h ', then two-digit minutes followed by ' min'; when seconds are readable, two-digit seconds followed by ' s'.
9 h 40 min
